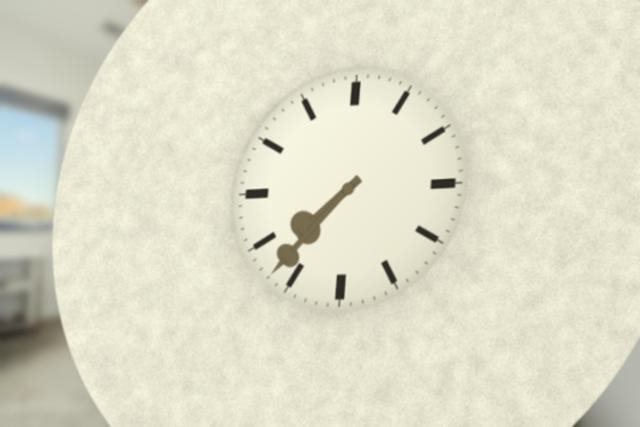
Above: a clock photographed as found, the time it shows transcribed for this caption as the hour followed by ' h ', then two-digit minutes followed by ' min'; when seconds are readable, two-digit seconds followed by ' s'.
7 h 37 min
